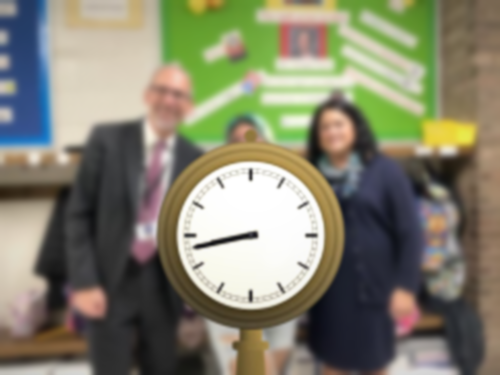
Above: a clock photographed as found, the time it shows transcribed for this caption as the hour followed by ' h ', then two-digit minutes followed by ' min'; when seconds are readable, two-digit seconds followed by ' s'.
8 h 43 min
